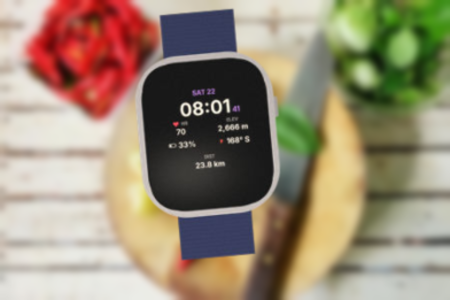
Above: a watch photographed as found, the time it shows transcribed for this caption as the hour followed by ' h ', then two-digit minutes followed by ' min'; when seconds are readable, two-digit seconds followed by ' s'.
8 h 01 min
